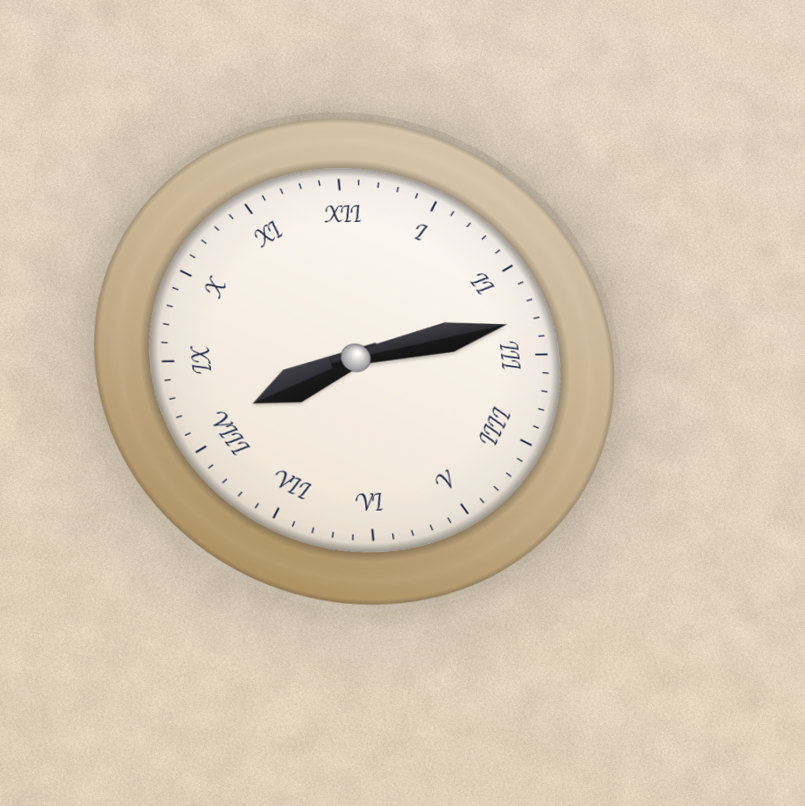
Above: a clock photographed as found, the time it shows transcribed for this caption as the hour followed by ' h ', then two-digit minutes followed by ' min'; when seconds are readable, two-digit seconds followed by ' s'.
8 h 13 min
